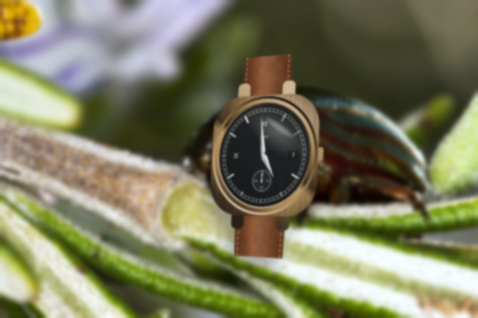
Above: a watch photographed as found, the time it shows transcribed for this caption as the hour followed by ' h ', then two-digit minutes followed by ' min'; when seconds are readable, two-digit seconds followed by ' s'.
4 h 59 min
